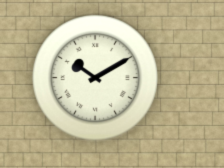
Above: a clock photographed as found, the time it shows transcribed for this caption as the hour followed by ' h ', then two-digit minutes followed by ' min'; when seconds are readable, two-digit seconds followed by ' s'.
10 h 10 min
